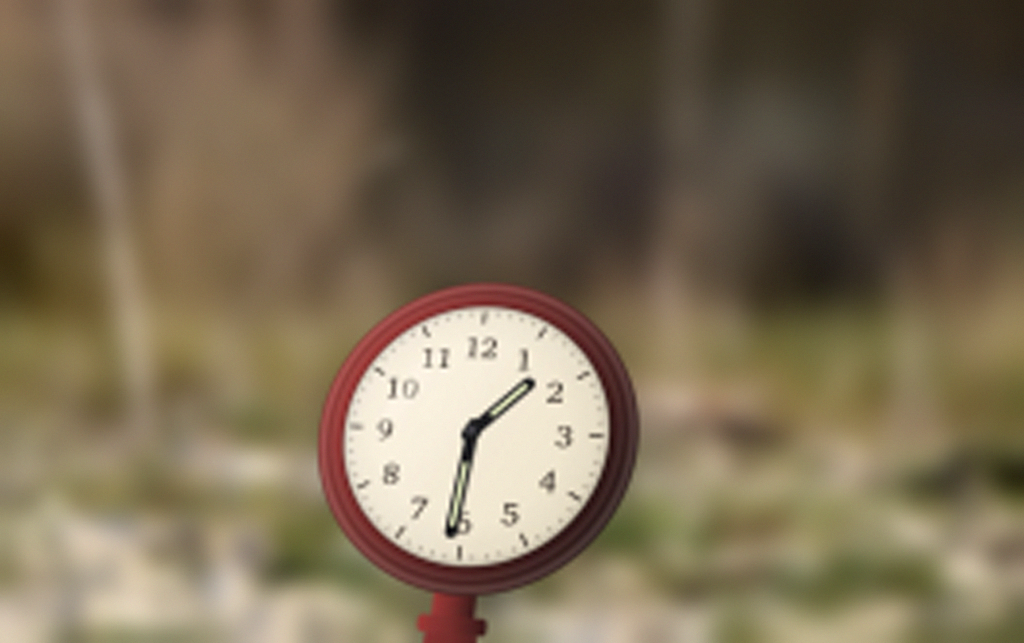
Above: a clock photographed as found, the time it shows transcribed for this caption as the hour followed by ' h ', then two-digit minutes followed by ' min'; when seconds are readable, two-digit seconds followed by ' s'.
1 h 31 min
